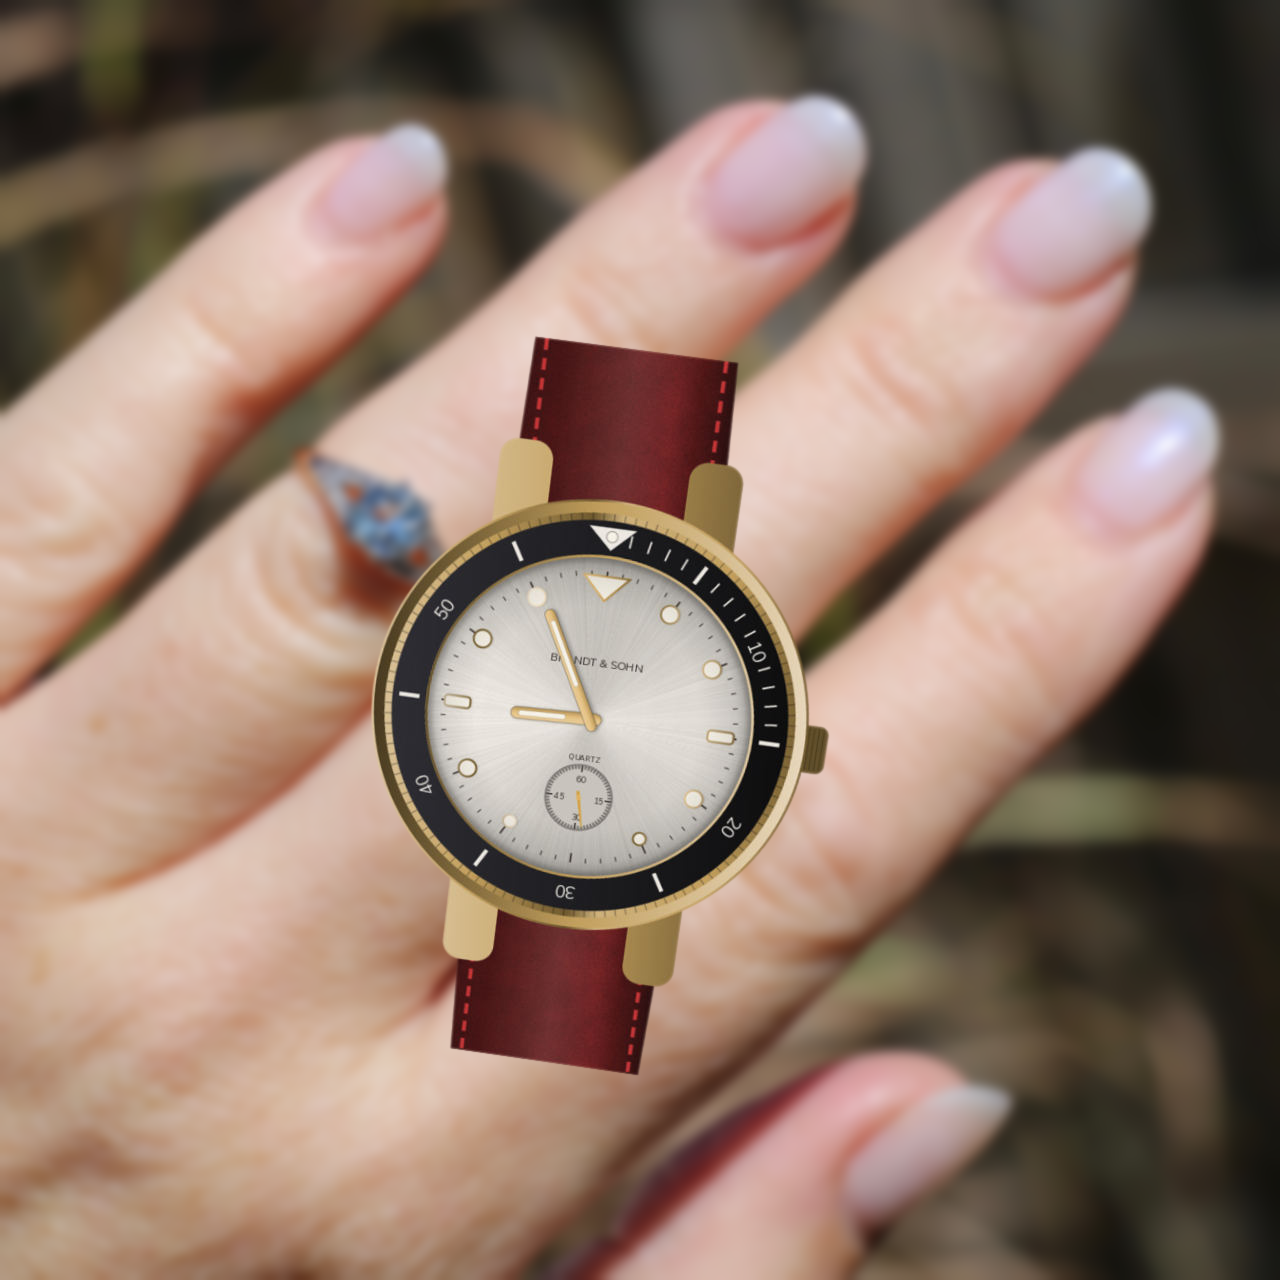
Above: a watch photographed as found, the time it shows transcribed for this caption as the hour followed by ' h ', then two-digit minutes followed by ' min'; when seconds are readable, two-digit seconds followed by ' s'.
8 h 55 min 28 s
